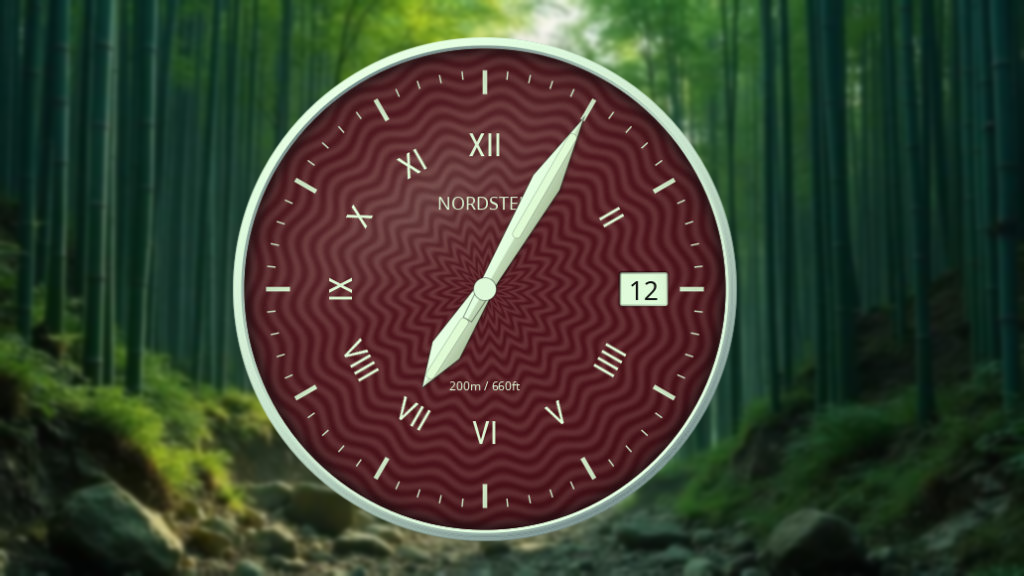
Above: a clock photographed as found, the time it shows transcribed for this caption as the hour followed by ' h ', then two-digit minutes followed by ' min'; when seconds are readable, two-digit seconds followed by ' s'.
7 h 05 min
